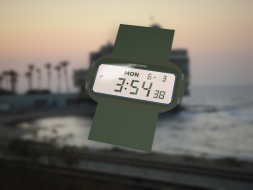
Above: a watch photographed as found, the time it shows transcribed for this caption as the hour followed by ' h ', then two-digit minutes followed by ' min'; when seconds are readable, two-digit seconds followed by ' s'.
3 h 54 min 38 s
